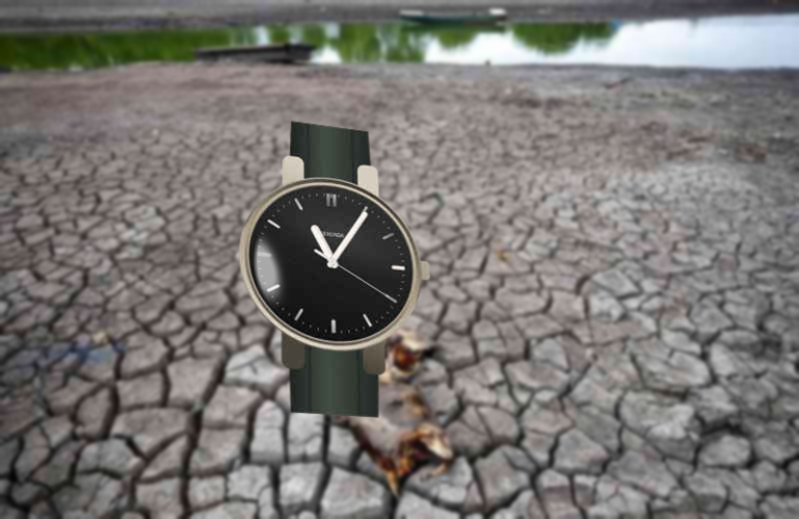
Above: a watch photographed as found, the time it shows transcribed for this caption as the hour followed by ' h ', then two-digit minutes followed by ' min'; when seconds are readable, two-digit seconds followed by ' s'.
11 h 05 min 20 s
